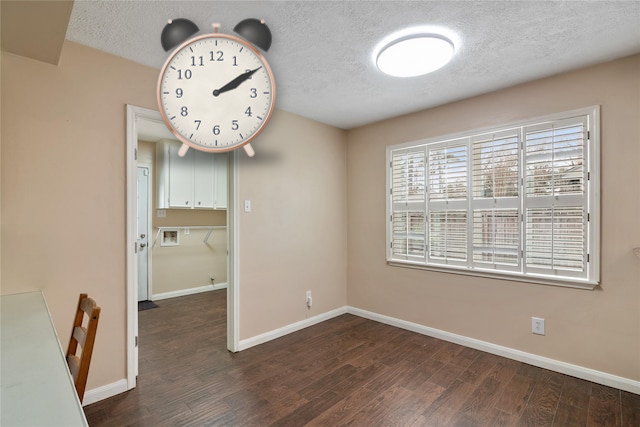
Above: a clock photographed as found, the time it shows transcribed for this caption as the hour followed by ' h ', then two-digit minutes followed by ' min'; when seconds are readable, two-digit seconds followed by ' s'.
2 h 10 min
